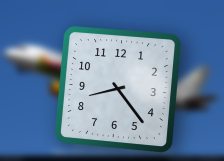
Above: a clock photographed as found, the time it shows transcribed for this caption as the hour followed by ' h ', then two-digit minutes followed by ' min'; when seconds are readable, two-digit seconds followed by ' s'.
8 h 23 min
